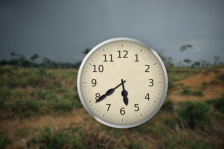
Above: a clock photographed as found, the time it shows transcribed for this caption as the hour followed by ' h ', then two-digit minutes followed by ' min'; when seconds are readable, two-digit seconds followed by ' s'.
5 h 39 min
